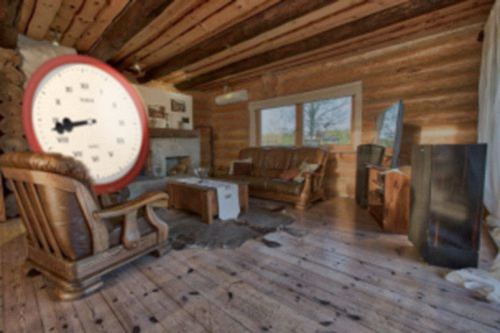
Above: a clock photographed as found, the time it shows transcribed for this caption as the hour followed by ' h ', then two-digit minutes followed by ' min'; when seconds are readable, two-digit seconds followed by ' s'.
8 h 43 min
